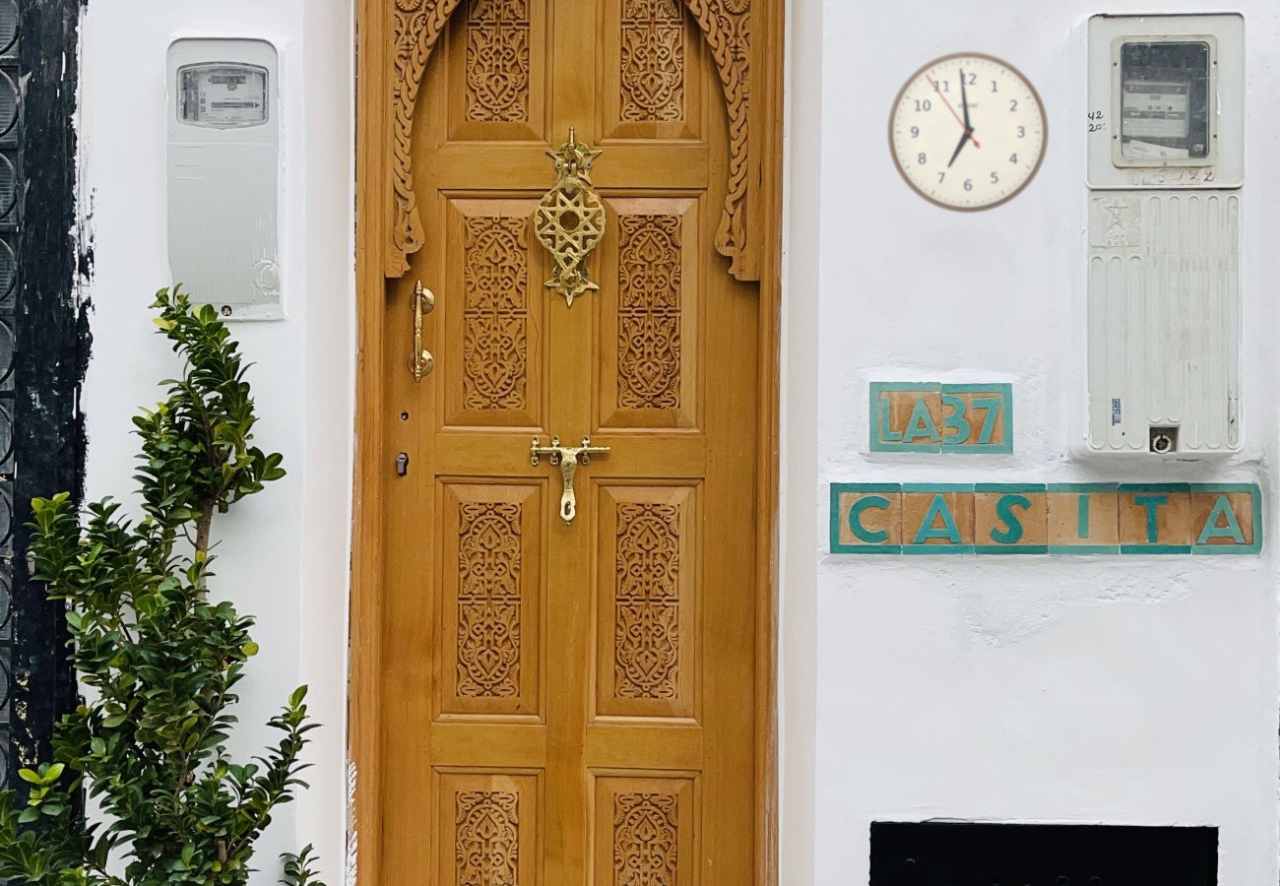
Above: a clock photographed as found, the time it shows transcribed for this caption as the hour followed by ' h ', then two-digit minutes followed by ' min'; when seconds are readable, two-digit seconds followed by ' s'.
6 h 58 min 54 s
